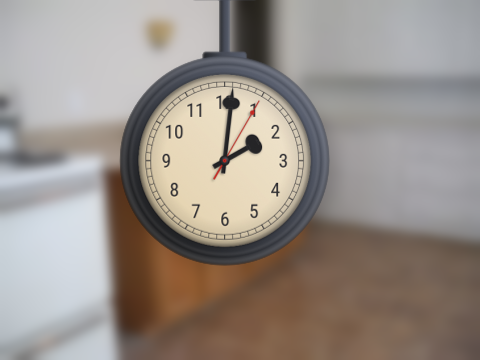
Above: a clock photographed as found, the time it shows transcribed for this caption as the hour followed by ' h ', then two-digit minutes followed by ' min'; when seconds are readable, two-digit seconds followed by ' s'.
2 h 01 min 05 s
